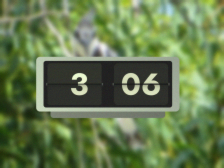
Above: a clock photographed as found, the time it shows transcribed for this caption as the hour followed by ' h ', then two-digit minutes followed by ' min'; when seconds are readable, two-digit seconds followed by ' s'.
3 h 06 min
